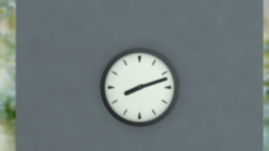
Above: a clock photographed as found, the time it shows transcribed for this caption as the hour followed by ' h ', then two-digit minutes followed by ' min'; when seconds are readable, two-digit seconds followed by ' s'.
8 h 12 min
